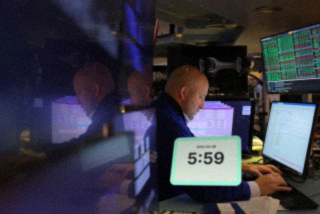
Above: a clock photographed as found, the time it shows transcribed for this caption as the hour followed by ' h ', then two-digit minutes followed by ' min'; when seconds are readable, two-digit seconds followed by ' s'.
5 h 59 min
